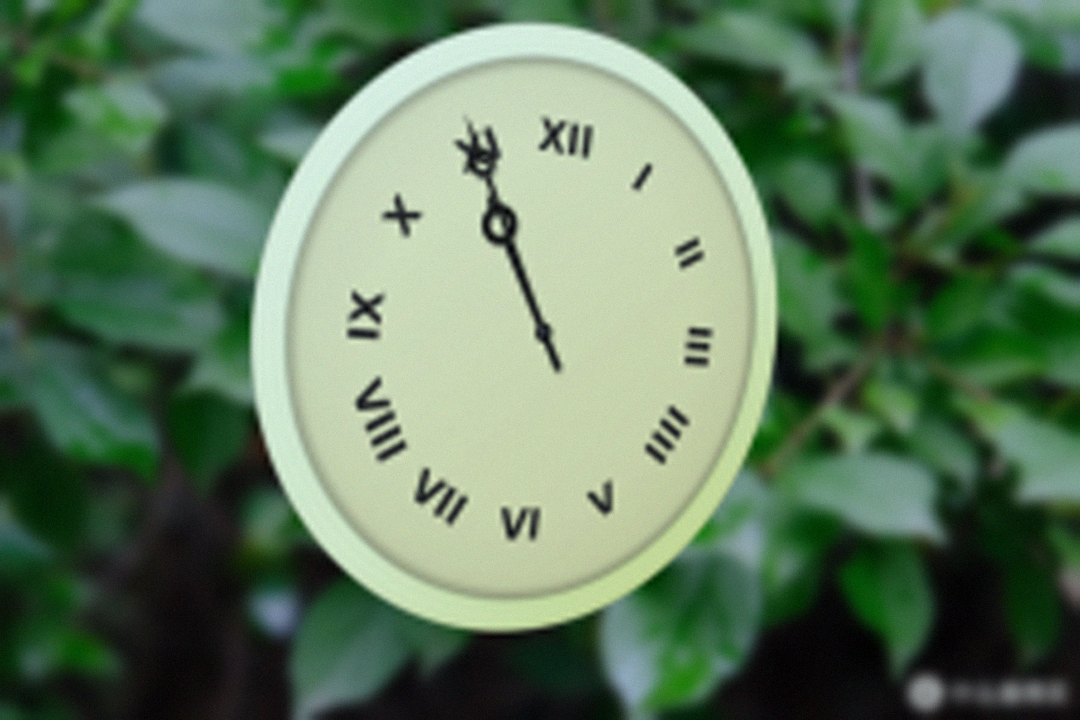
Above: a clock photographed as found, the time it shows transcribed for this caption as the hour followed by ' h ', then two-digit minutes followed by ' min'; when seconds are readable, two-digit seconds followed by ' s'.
10 h 55 min
